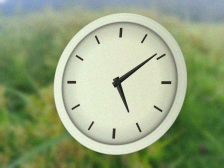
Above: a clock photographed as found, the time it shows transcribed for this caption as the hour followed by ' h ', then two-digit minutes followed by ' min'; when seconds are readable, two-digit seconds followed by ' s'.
5 h 09 min
